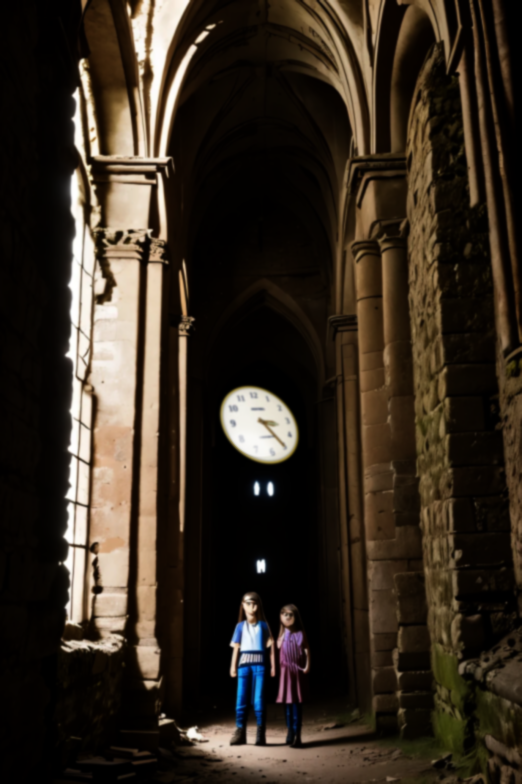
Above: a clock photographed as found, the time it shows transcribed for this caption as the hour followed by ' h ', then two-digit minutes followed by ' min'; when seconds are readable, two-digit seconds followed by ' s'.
3 h 25 min
